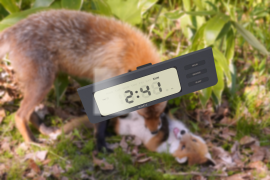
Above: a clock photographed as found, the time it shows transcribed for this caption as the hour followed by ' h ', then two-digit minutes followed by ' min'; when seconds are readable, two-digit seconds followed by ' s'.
2 h 41 min
